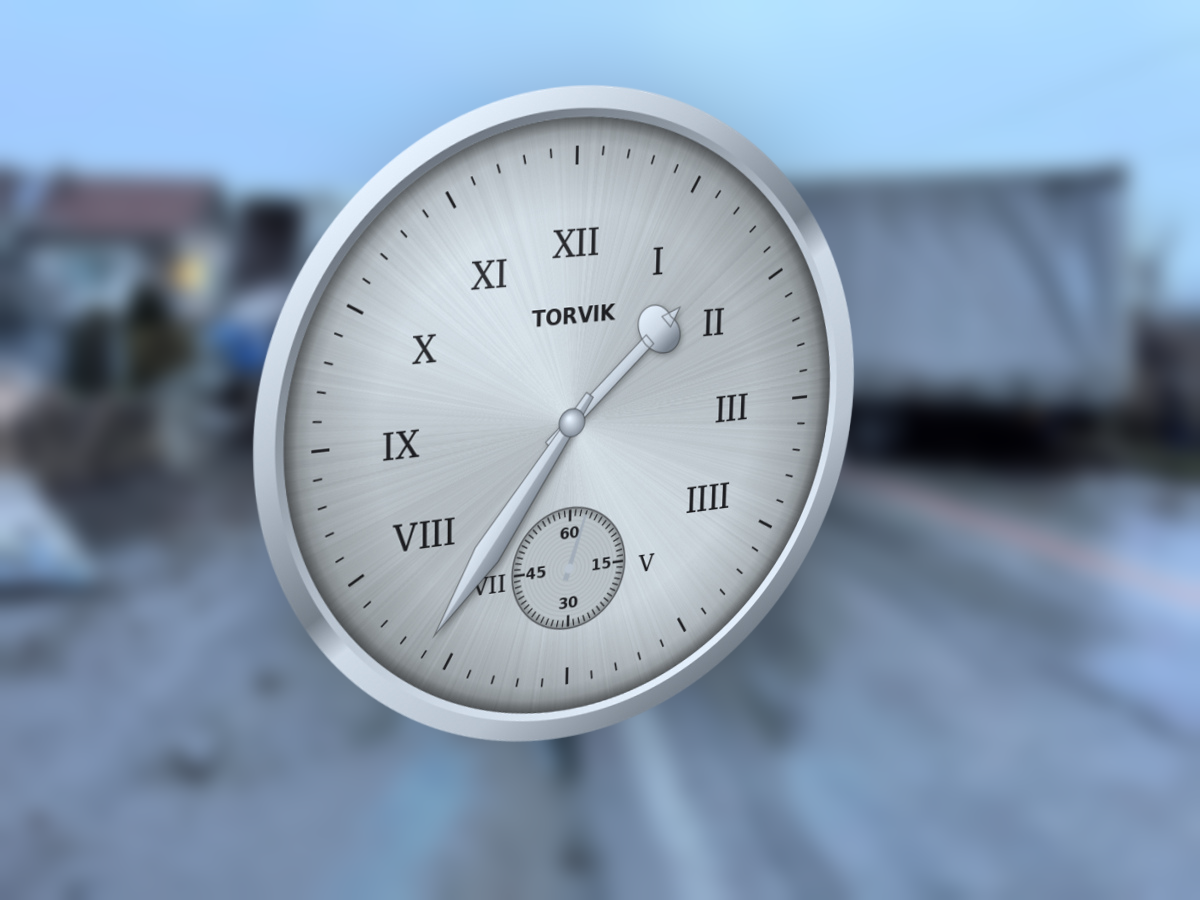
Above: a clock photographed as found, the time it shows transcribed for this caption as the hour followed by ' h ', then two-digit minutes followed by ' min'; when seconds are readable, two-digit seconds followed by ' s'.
1 h 36 min 03 s
